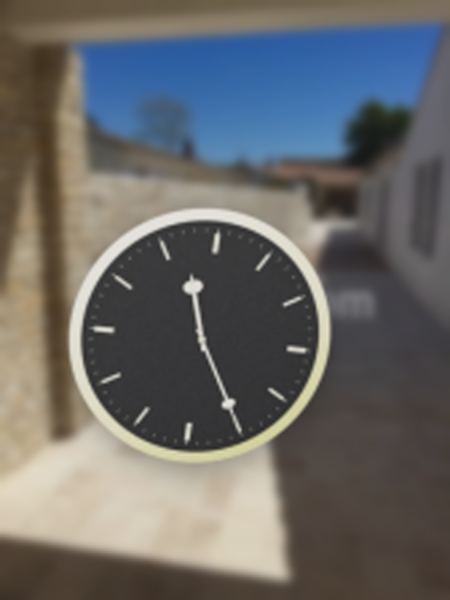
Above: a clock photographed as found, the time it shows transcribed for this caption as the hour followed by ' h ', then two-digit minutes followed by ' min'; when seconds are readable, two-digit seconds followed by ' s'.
11 h 25 min
